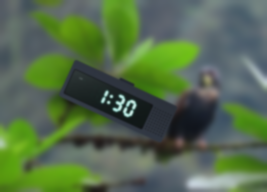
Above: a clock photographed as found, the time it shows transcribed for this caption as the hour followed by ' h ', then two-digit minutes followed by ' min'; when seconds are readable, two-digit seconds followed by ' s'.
1 h 30 min
